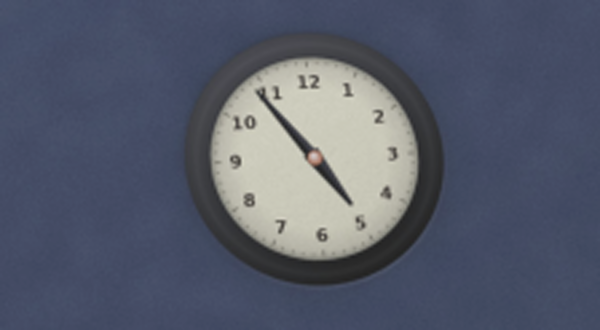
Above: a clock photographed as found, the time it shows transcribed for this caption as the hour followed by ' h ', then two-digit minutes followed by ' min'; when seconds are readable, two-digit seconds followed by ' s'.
4 h 54 min
